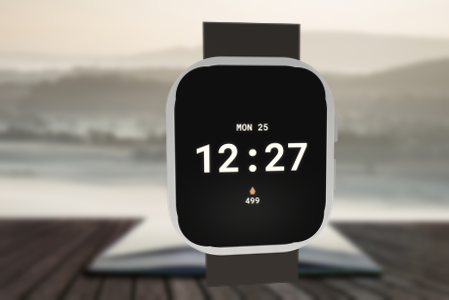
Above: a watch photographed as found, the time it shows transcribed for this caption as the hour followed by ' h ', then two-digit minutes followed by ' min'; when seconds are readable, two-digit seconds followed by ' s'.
12 h 27 min
